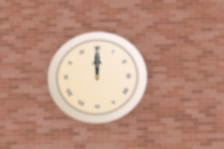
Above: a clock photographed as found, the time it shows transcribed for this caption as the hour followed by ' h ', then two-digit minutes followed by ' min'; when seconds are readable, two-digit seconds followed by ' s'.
12 h 00 min
